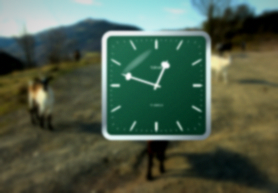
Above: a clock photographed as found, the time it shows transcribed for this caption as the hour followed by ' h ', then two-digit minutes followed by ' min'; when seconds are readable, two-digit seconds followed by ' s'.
12 h 48 min
